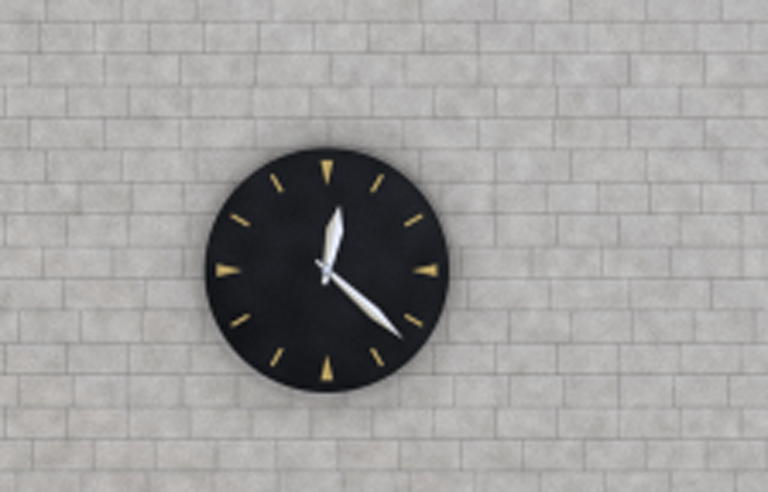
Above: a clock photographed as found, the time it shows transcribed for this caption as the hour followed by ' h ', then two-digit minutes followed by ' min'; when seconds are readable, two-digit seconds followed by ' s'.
12 h 22 min
